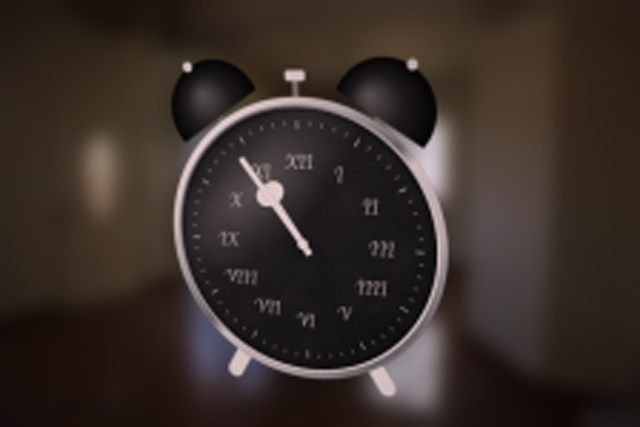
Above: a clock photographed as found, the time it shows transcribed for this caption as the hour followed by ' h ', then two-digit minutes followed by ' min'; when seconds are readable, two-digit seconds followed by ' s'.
10 h 54 min
